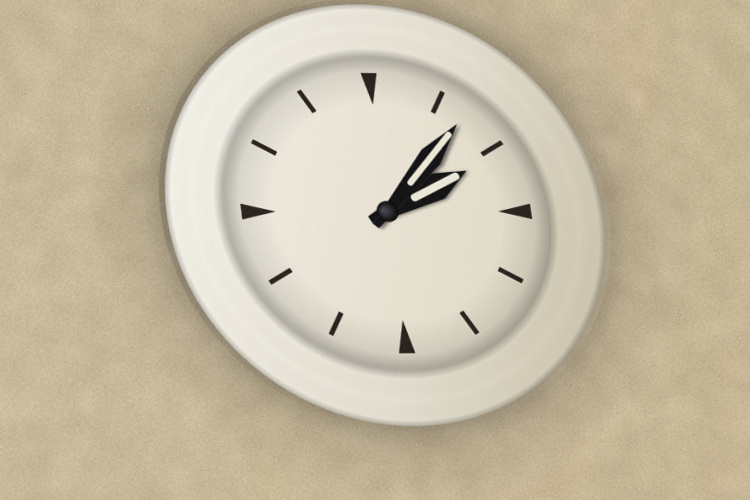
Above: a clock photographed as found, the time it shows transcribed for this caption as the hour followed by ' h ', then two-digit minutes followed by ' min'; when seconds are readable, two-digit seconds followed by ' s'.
2 h 07 min
